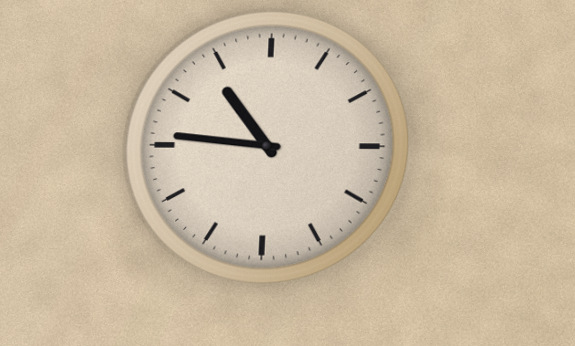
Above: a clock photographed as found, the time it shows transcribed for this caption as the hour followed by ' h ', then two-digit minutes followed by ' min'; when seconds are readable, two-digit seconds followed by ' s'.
10 h 46 min
